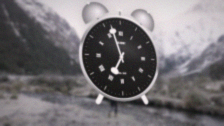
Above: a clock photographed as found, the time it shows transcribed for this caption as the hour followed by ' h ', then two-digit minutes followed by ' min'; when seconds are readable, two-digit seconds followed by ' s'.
6 h 57 min
